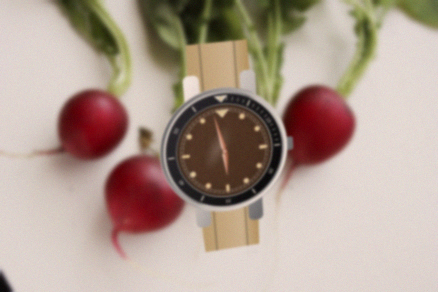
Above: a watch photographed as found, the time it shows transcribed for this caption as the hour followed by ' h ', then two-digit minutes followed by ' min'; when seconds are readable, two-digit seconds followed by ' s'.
5 h 58 min
